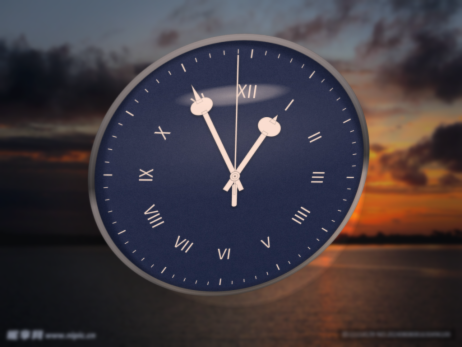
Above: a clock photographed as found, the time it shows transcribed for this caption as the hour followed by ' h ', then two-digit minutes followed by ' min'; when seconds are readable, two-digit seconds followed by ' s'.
12 h 54 min 59 s
